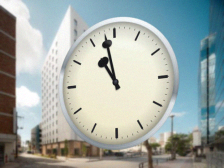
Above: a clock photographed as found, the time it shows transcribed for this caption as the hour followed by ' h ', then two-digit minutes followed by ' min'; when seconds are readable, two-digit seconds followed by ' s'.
10 h 58 min
